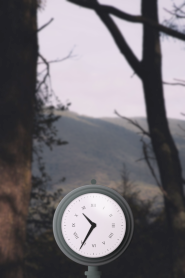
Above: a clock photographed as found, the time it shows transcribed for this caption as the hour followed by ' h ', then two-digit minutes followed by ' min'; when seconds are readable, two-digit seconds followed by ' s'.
10 h 35 min
